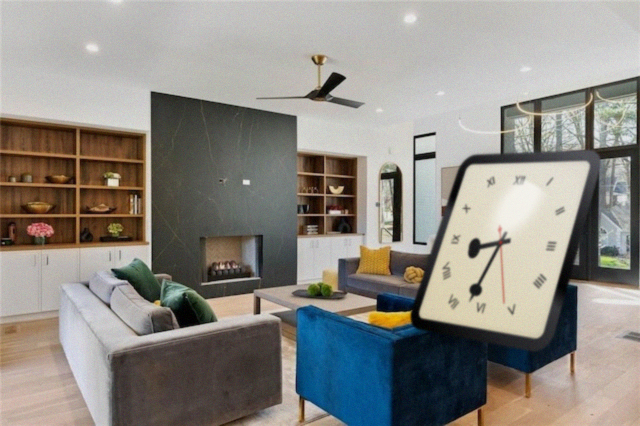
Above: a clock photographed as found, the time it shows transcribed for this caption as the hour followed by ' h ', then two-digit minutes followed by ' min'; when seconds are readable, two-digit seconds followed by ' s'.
8 h 32 min 26 s
